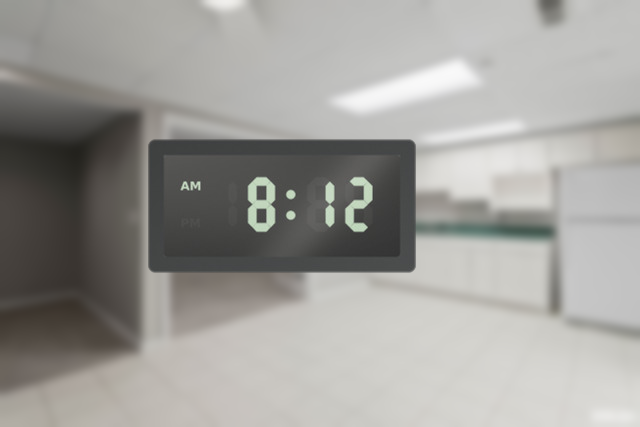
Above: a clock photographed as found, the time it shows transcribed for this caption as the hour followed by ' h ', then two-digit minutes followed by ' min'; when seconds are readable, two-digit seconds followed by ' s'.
8 h 12 min
